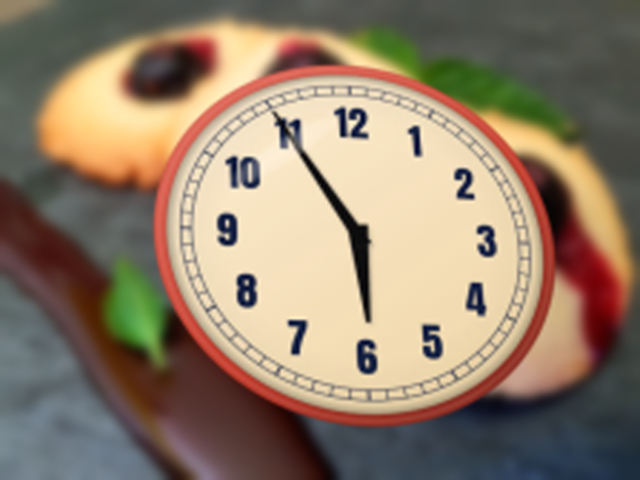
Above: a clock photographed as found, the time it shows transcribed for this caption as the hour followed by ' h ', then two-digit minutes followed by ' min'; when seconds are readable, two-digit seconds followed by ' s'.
5 h 55 min
